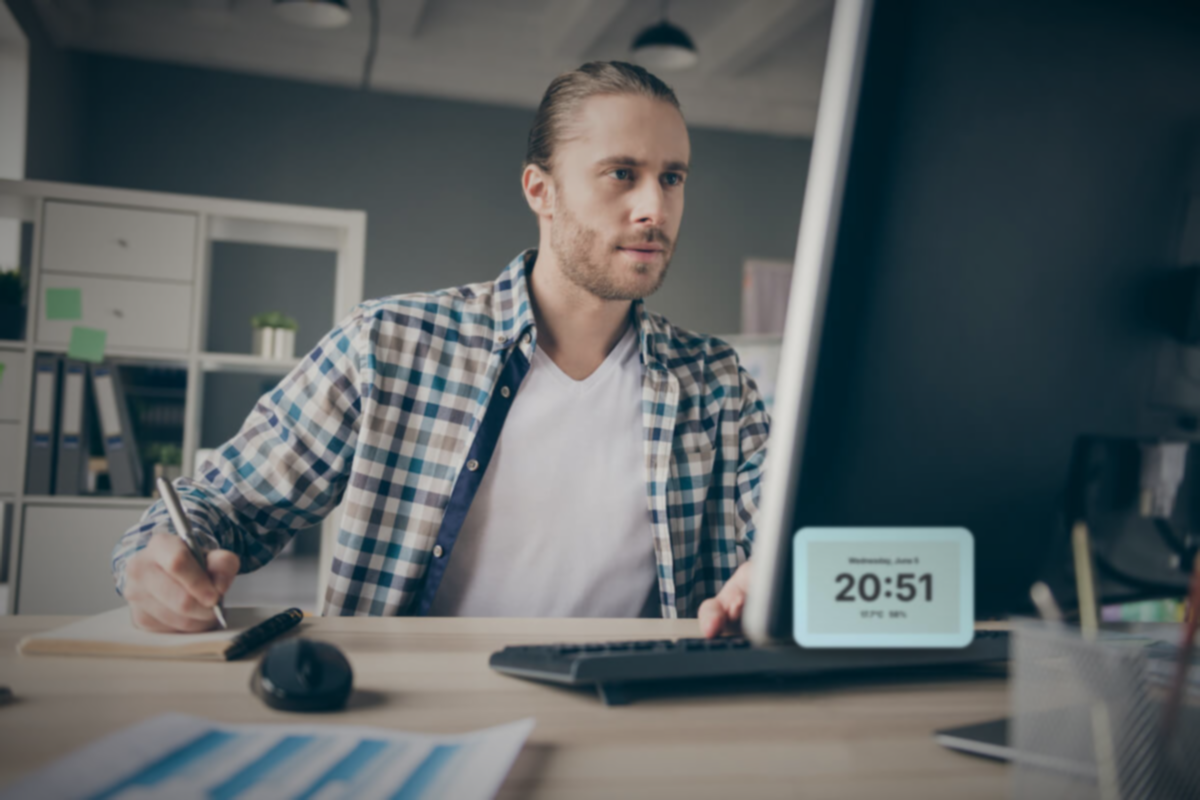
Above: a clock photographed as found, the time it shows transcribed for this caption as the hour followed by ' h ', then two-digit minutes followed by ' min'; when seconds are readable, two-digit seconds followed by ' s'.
20 h 51 min
